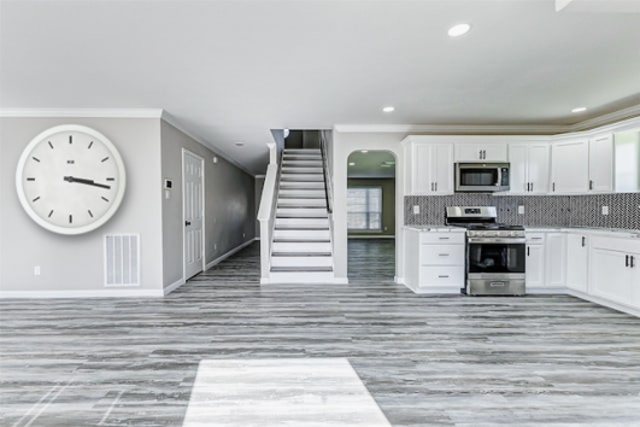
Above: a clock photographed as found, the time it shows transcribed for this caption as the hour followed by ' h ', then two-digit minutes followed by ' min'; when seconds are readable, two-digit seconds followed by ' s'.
3 h 17 min
